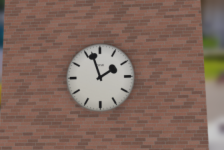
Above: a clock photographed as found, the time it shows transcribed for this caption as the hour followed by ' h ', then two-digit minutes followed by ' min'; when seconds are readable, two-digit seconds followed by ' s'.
1 h 57 min
